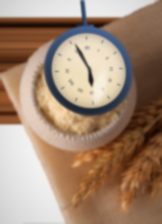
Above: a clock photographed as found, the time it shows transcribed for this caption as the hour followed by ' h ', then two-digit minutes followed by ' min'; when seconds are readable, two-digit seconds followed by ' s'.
5 h 56 min
